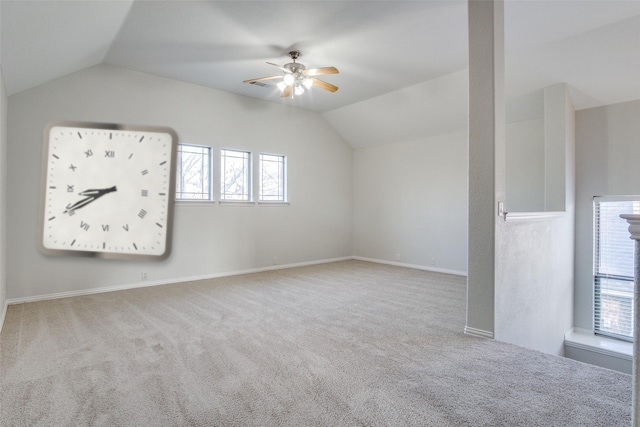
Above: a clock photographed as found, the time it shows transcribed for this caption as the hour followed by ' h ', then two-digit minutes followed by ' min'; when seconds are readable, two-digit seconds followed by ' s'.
8 h 40 min
